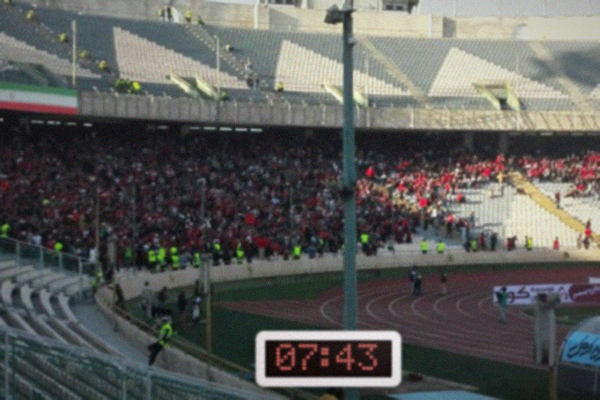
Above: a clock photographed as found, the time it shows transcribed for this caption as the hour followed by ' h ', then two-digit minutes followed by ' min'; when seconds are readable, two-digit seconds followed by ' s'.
7 h 43 min
